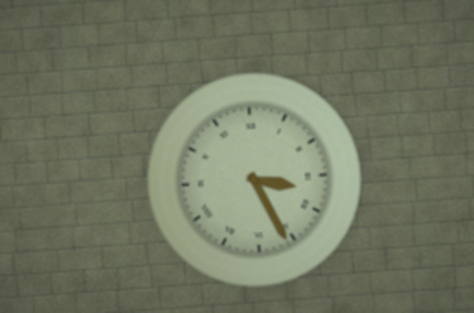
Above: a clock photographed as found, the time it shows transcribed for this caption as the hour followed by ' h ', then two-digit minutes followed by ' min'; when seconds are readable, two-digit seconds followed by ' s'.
3 h 26 min
